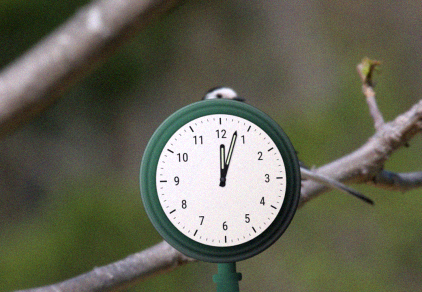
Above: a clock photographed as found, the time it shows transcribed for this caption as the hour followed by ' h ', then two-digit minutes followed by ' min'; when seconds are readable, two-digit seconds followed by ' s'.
12 h 03 min
